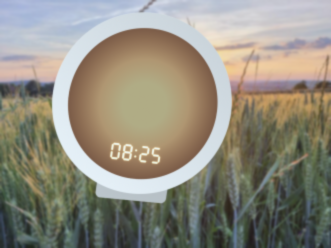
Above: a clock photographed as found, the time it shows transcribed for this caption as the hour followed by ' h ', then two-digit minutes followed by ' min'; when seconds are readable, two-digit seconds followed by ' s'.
8 h 25 min
